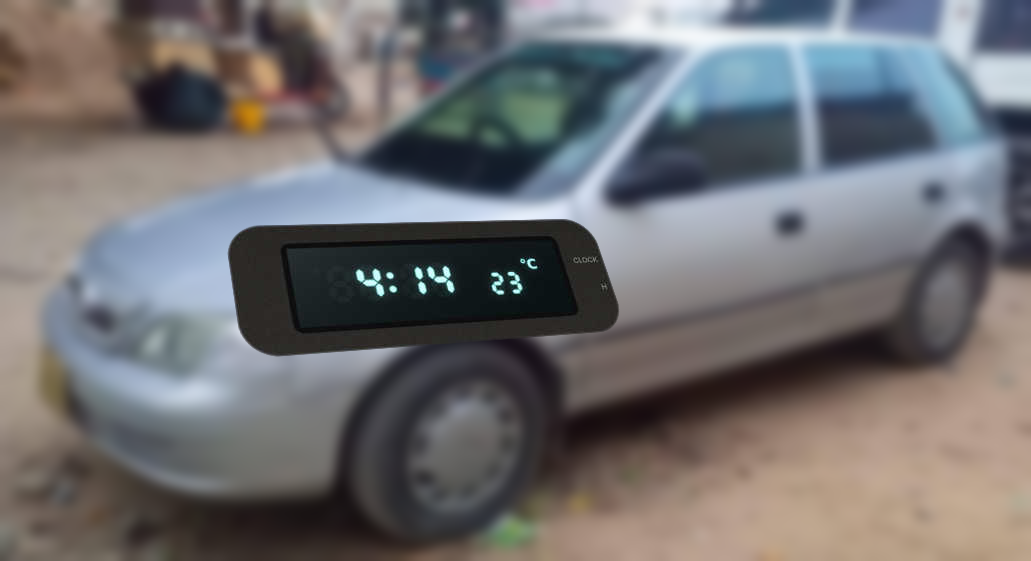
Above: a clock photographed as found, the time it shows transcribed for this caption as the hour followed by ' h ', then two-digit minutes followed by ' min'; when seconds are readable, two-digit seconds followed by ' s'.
4 h 14 min
